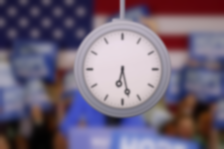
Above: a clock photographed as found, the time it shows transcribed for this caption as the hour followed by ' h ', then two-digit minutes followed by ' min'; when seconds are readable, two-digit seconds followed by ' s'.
6 h 28 min
